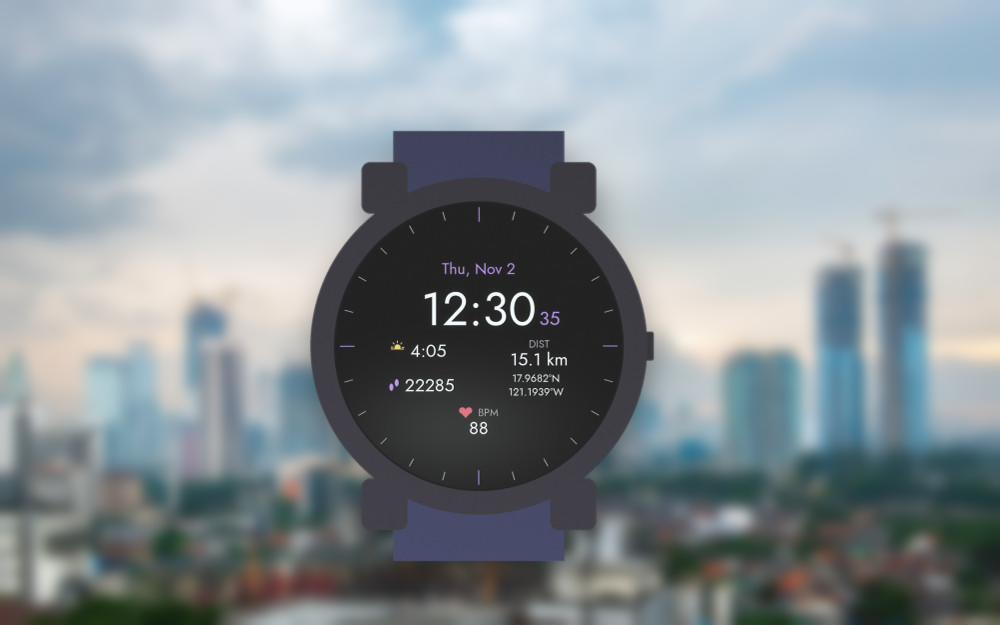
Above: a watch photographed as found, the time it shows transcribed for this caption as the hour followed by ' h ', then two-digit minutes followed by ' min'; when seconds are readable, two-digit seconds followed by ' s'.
12 h 30 min 35 s
